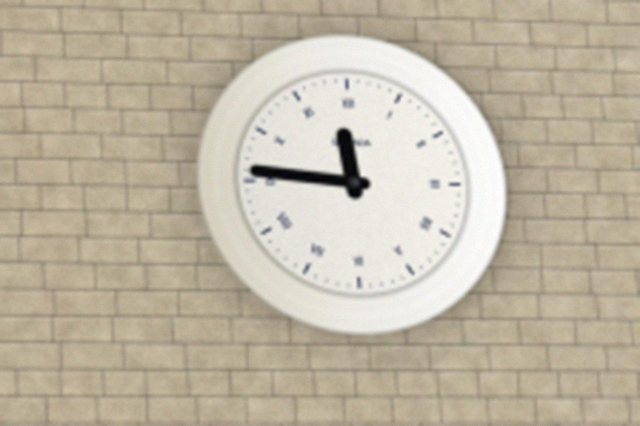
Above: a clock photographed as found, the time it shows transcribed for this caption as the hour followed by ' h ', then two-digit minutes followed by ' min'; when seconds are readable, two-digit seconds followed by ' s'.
11 h 46 min
